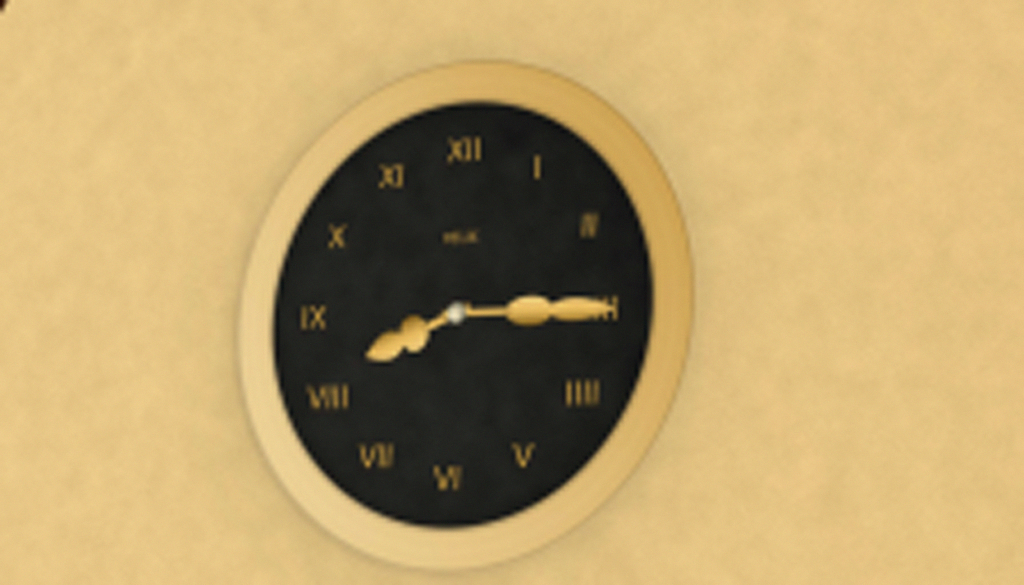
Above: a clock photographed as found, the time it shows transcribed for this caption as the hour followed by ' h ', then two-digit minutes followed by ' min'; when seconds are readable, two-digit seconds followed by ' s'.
8 h 15 min
